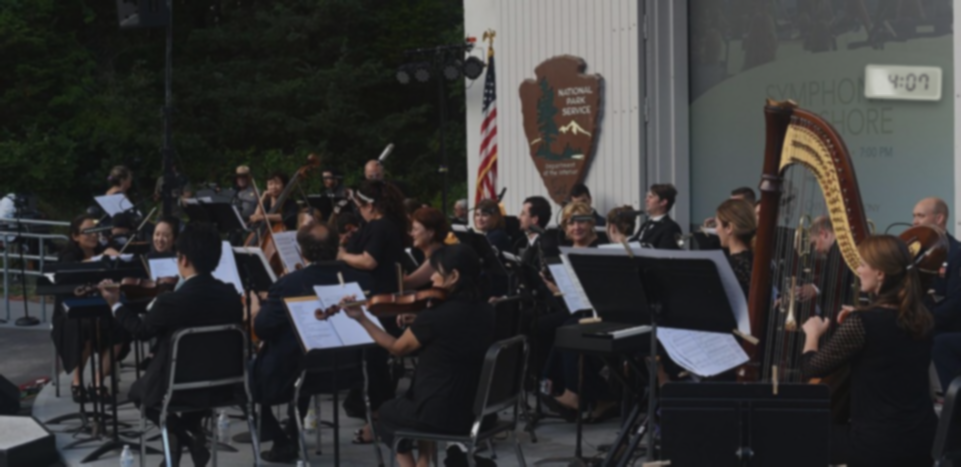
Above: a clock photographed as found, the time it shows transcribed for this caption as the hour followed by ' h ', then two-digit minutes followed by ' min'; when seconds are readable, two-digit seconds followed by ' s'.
4 h 07 min
